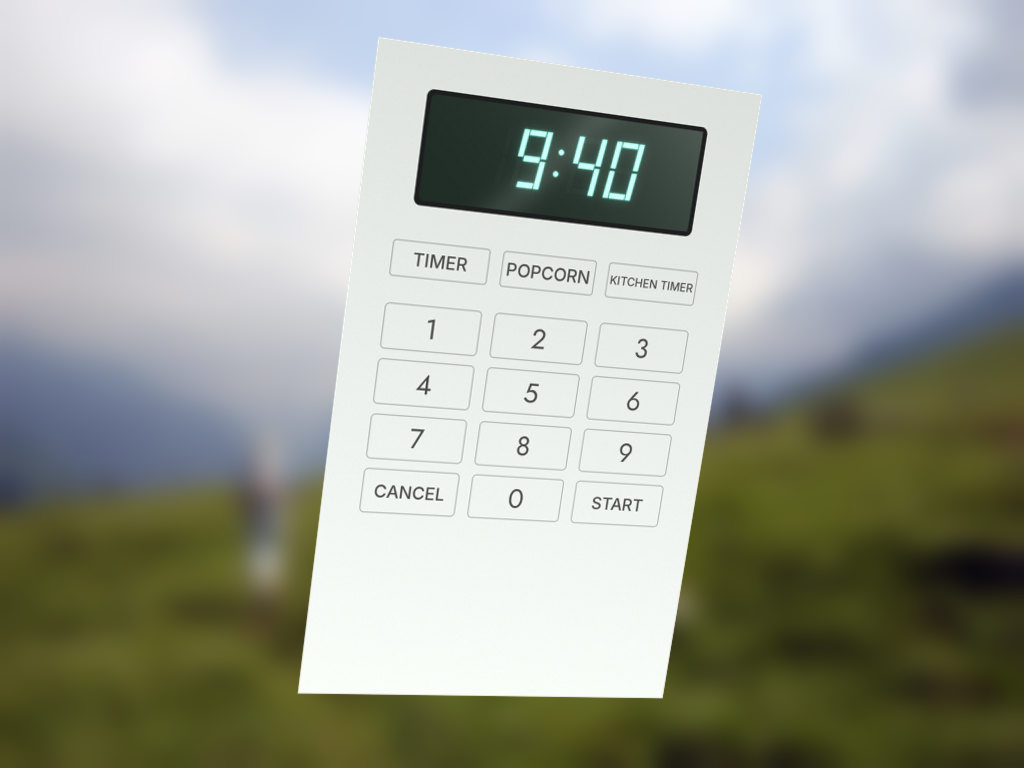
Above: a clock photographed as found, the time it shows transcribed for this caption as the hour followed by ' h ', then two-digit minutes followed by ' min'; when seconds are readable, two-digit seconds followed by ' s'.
9 h 40 min
